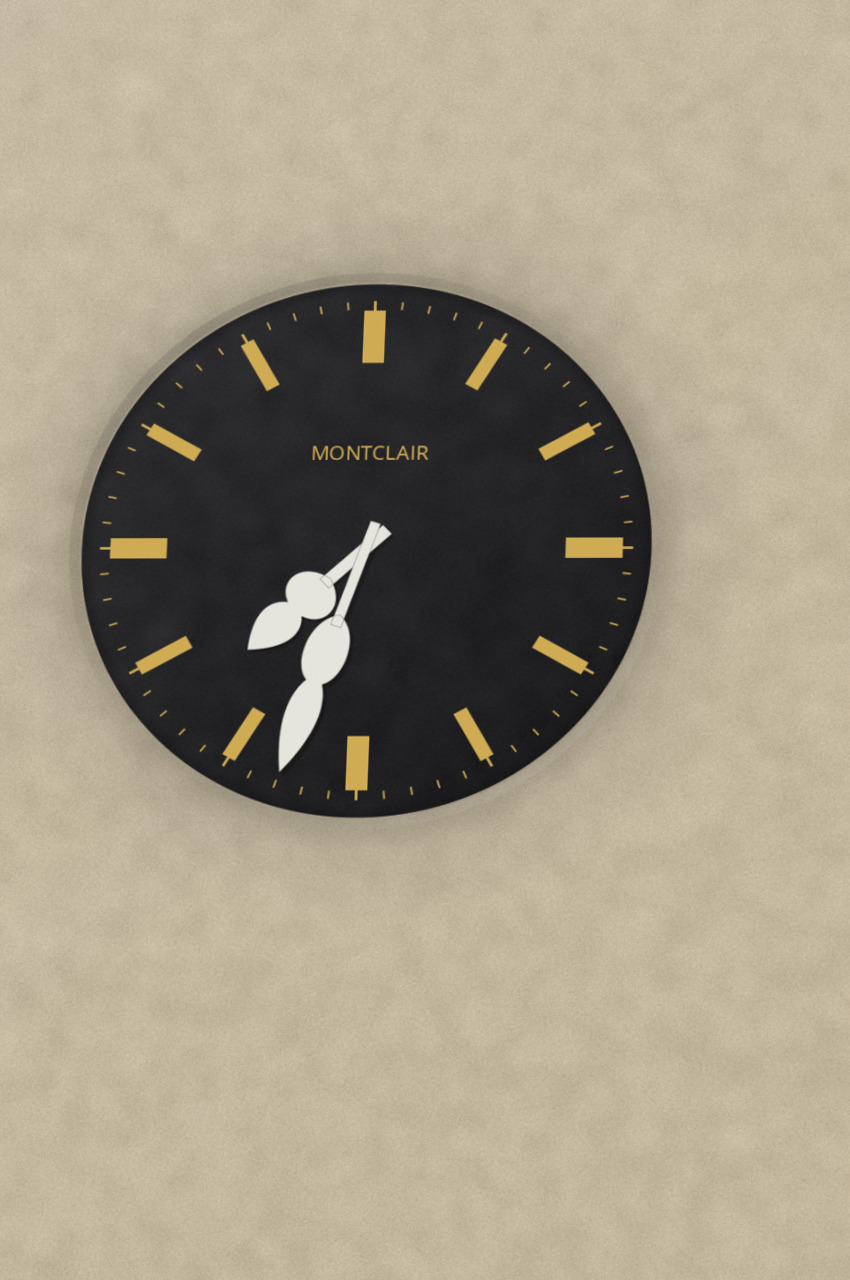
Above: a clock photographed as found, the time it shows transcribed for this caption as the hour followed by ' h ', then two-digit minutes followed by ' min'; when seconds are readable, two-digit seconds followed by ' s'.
7 h 33 min
